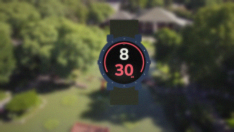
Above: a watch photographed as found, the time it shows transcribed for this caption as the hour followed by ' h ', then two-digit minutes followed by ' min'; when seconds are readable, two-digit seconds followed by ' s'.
8 h 30 min
